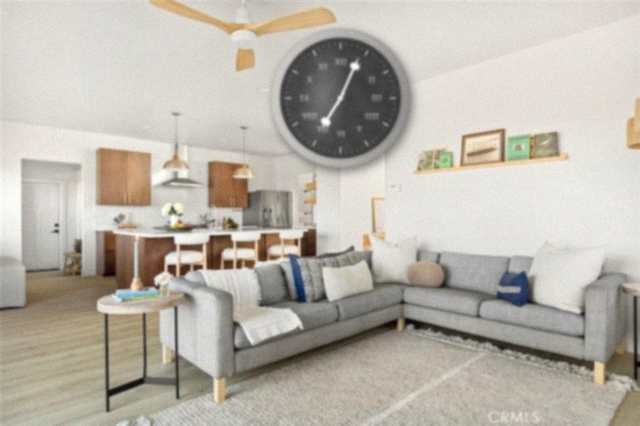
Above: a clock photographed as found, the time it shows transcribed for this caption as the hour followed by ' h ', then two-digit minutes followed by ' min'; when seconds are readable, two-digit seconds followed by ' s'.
7 h 04 min
